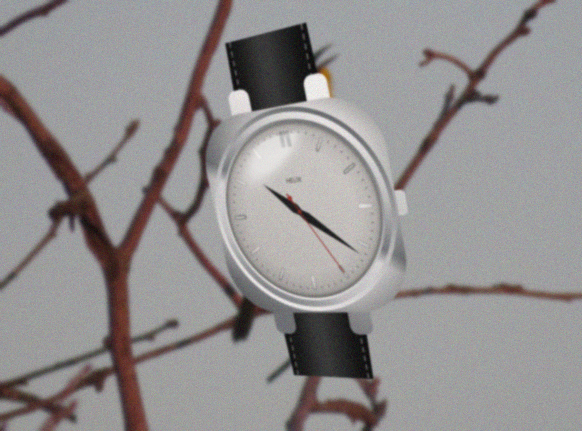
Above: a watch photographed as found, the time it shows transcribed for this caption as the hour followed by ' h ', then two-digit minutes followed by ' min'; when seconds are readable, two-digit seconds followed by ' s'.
10 h 21 min 25 s
